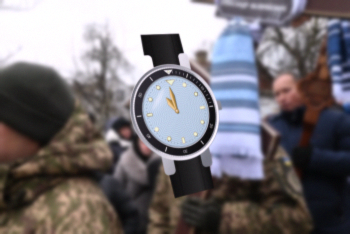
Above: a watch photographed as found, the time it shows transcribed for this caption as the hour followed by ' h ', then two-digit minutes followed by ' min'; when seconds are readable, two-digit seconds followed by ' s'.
10 h 59 min
